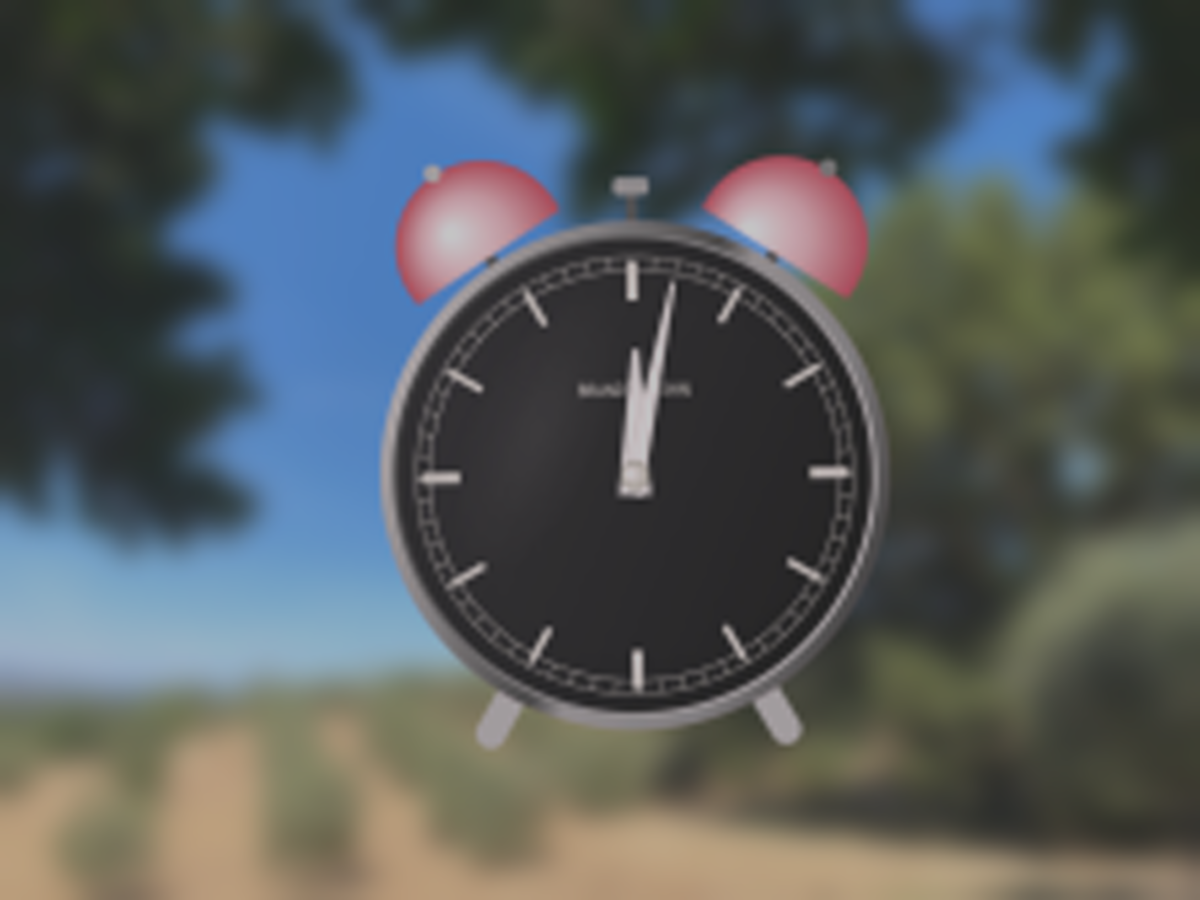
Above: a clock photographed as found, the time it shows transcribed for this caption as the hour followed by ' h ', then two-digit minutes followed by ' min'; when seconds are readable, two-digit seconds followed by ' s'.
12 h 02 min
